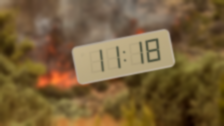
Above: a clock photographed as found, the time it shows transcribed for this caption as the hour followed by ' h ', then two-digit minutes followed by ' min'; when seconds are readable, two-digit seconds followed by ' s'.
11 h 18 min
